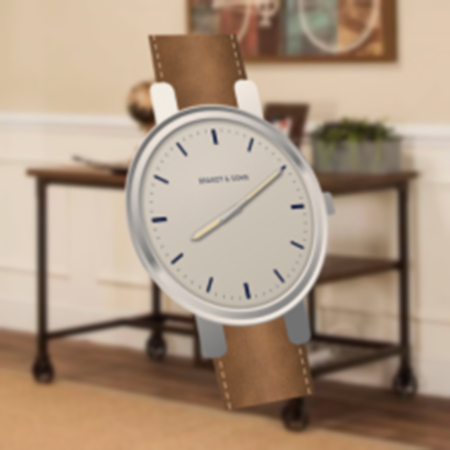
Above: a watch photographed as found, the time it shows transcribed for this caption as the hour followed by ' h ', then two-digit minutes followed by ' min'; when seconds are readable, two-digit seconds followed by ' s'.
8 h 10 min
